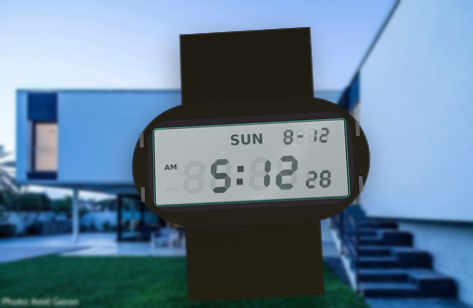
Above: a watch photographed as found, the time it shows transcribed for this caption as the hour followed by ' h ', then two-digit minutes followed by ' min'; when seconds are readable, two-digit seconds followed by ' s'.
5 h 12 min 28 s
